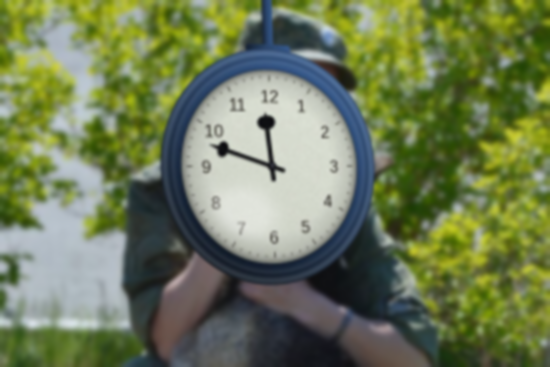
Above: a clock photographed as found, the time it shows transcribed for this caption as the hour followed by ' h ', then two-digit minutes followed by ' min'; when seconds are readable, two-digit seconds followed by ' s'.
11 h 48 min
